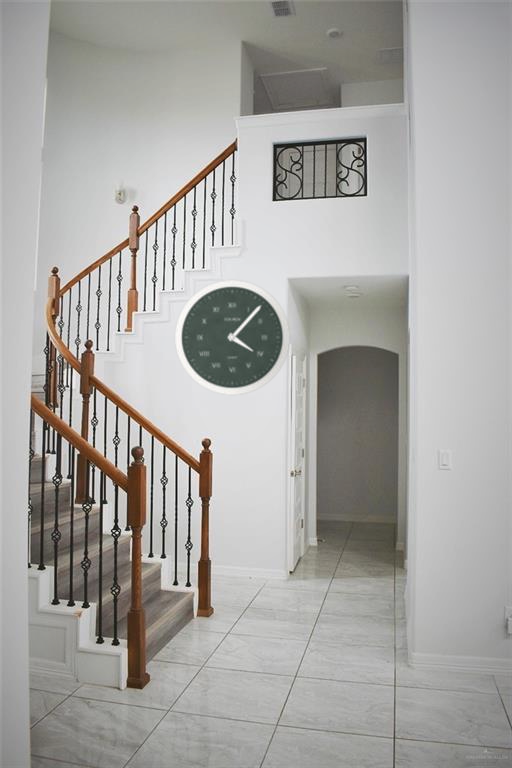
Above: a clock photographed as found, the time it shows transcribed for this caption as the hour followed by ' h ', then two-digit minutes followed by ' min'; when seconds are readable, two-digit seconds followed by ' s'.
4 h 07 min
